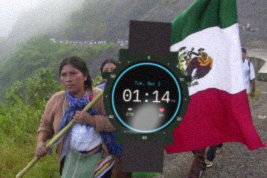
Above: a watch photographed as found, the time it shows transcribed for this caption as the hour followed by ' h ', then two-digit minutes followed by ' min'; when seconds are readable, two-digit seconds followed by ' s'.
1 h 14 min
